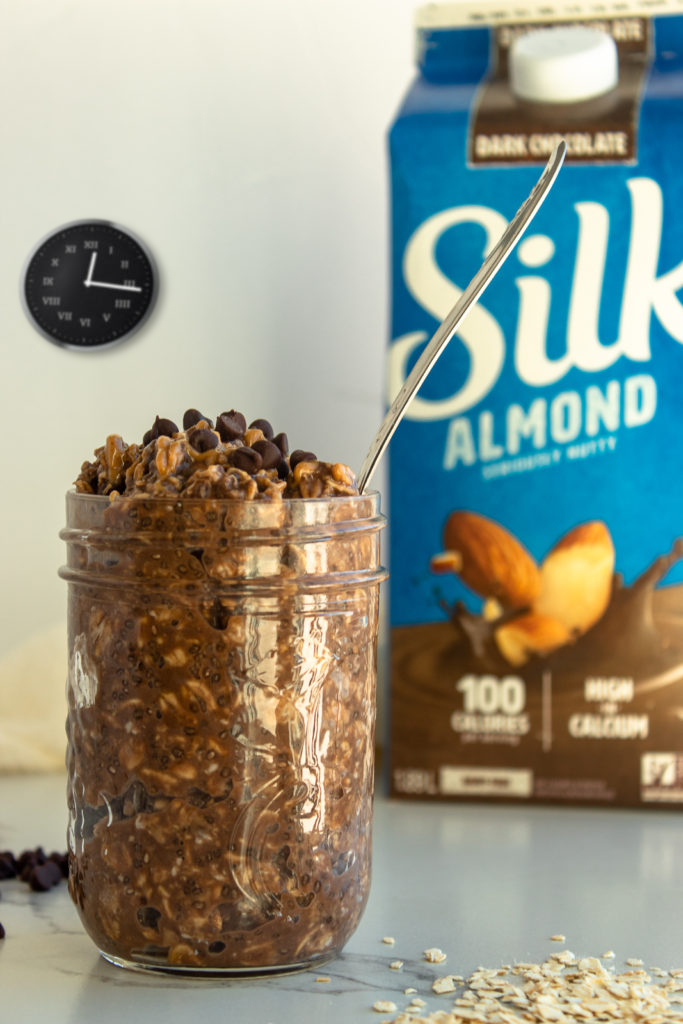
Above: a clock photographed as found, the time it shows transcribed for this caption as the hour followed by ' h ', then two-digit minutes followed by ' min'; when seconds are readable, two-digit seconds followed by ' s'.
12 h 16 min
